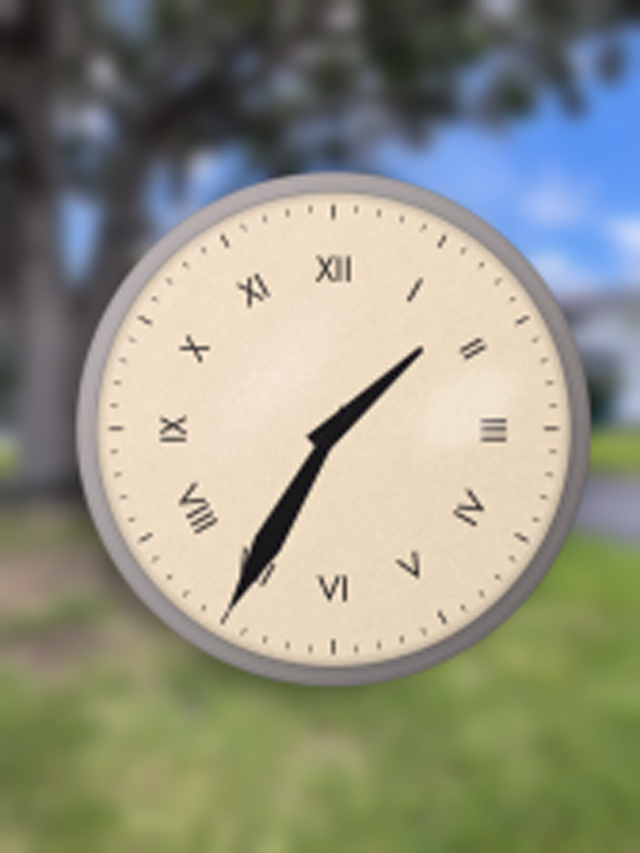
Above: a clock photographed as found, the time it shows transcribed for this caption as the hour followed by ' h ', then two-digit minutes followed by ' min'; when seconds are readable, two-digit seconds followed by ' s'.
1 h 35 min
